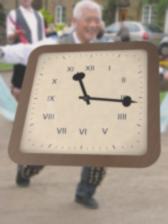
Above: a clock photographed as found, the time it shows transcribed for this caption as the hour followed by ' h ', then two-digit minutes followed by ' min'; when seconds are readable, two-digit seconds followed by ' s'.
11 h 16 min
